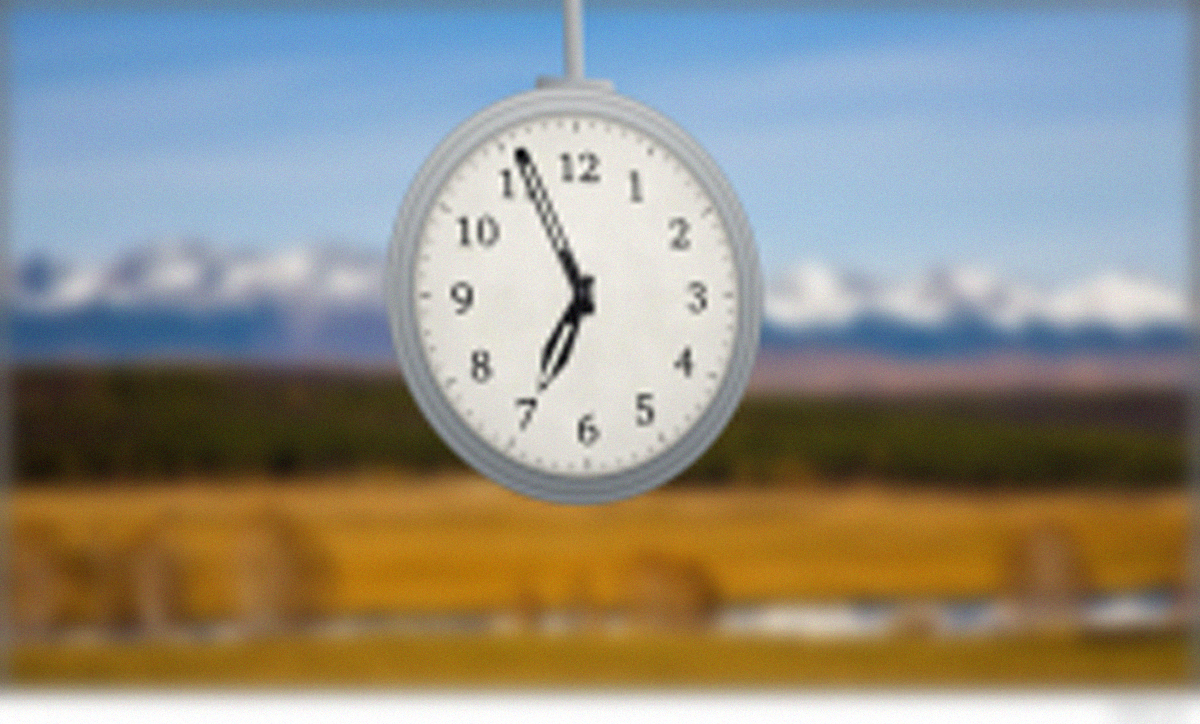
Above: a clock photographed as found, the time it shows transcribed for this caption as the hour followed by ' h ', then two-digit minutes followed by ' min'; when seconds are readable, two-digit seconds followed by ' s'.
6 h 56 min
